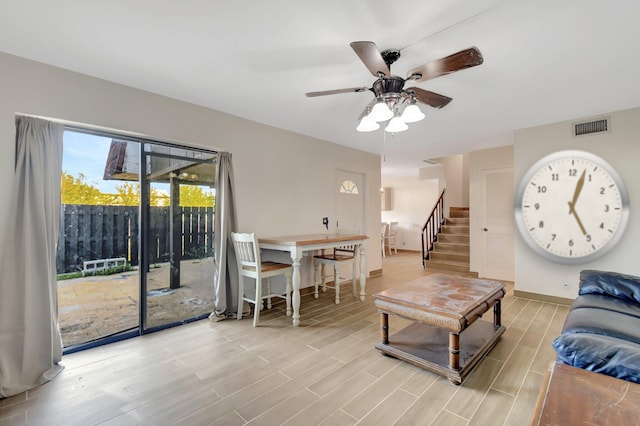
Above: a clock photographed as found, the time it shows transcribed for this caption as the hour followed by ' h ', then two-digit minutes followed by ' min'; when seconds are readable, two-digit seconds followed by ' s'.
5 h 03 min
